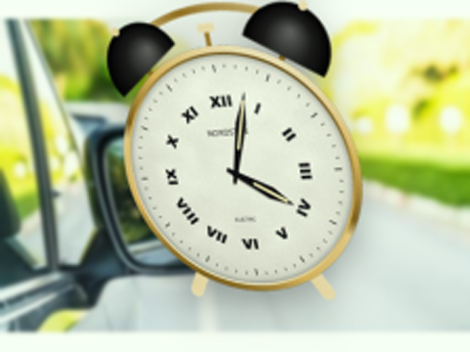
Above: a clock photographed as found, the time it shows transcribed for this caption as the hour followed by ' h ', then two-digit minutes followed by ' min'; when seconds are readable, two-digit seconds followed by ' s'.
4 h 03 min
